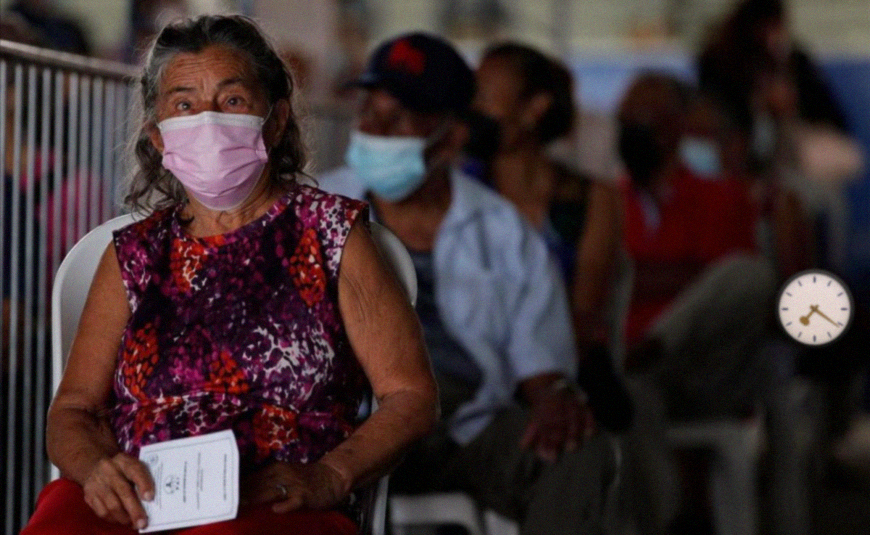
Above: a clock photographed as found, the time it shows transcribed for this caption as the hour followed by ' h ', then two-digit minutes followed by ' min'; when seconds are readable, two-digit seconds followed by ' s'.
7 h 21 min
